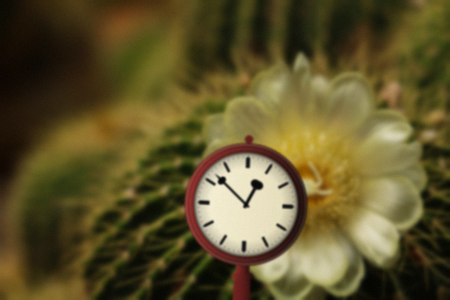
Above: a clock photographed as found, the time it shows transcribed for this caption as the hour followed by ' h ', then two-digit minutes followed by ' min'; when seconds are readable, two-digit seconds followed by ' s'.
12 h 52 min
